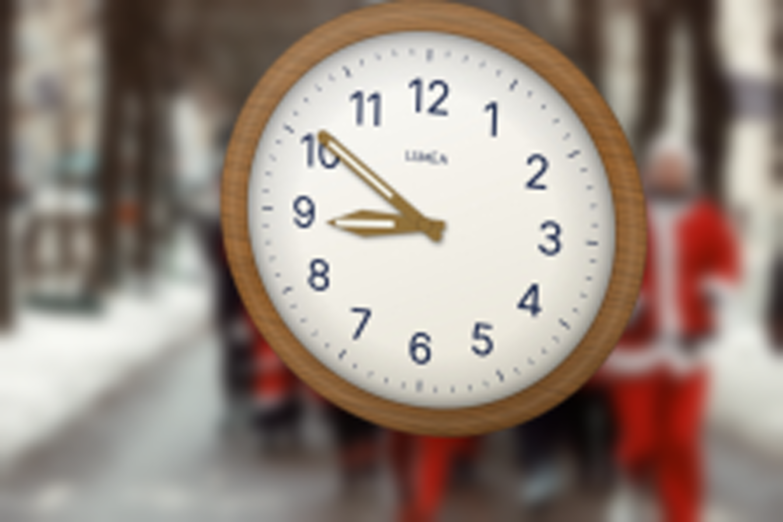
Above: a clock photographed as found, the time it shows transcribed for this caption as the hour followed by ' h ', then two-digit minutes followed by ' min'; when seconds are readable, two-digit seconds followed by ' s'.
8 h 51 min
